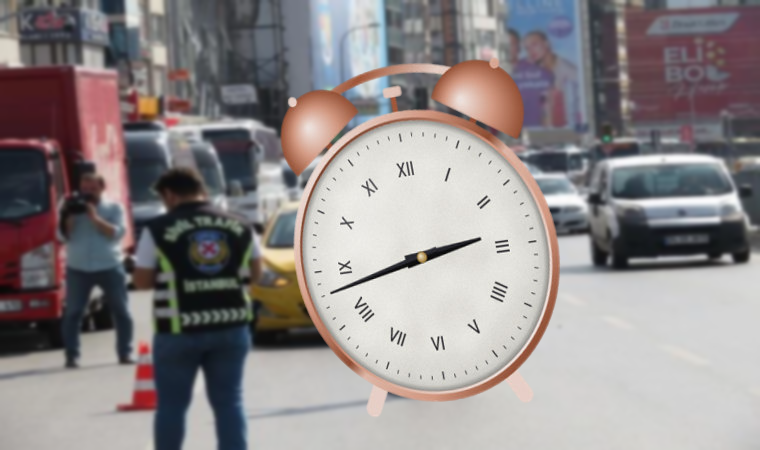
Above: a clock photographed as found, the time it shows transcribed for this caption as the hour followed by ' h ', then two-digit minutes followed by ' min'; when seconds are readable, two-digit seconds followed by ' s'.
2 h 43 min
